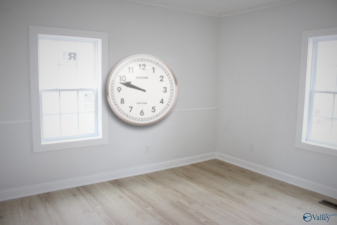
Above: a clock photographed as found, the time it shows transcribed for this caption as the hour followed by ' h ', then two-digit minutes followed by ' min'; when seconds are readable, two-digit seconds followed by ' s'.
9 h 48 min
